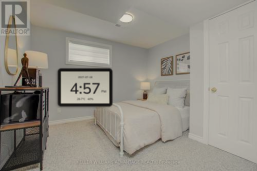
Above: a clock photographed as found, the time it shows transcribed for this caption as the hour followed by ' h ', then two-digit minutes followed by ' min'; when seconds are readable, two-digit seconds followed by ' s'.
4 h 57 min
